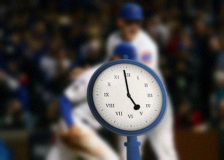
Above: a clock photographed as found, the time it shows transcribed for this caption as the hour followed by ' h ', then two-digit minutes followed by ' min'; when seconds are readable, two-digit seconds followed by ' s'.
4 h 59 min
